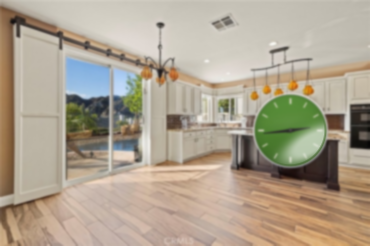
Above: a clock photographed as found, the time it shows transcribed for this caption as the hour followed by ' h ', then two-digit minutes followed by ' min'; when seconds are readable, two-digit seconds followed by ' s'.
2 h 44 min
